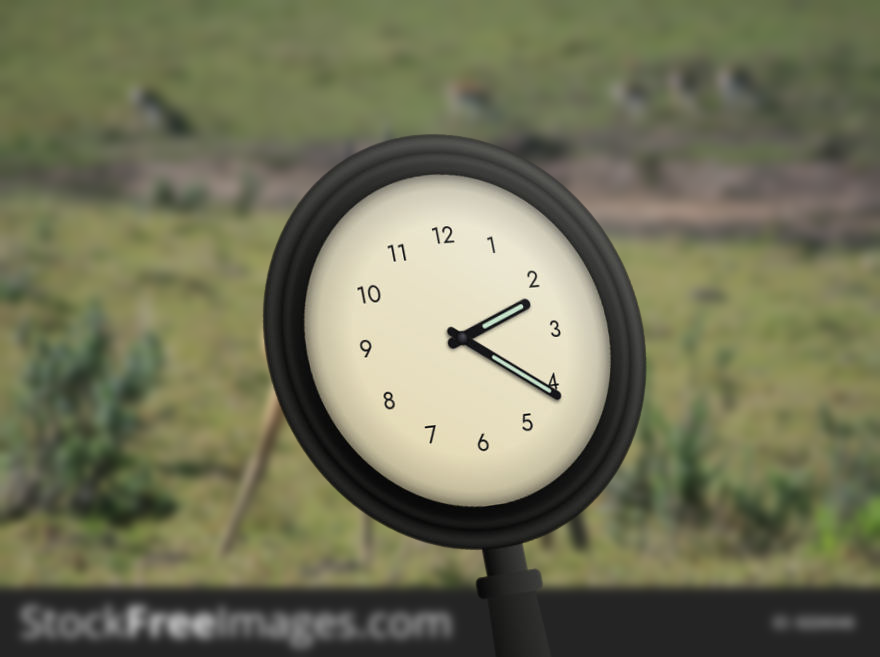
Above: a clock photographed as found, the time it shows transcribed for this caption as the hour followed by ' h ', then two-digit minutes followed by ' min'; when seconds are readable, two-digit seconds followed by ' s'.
2 h 21 min
